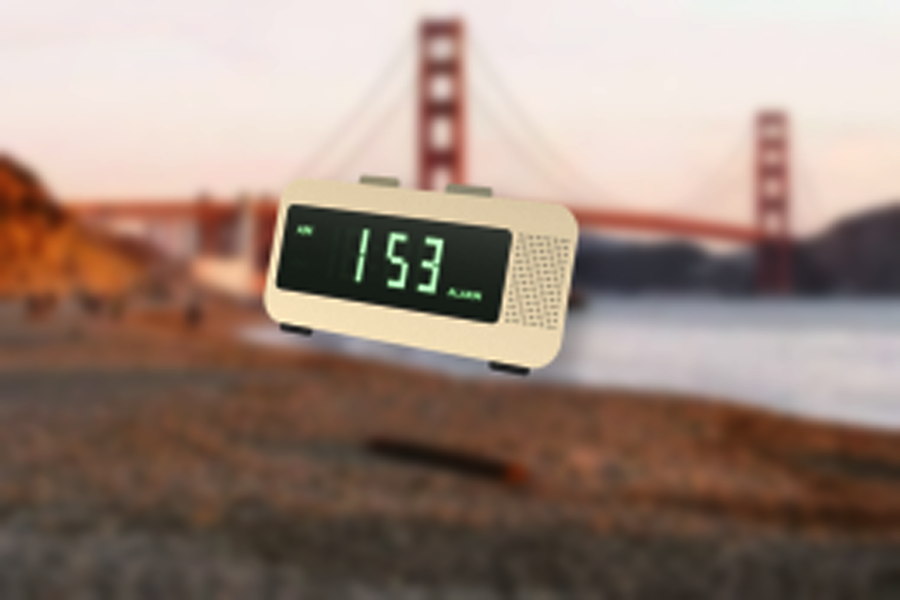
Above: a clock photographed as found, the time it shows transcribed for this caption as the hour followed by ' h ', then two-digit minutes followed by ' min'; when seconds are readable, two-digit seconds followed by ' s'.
1 h 53 min
